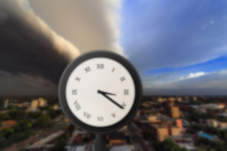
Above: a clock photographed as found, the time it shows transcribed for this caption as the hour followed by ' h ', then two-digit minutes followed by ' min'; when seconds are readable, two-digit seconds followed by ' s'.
3 h 21 min
